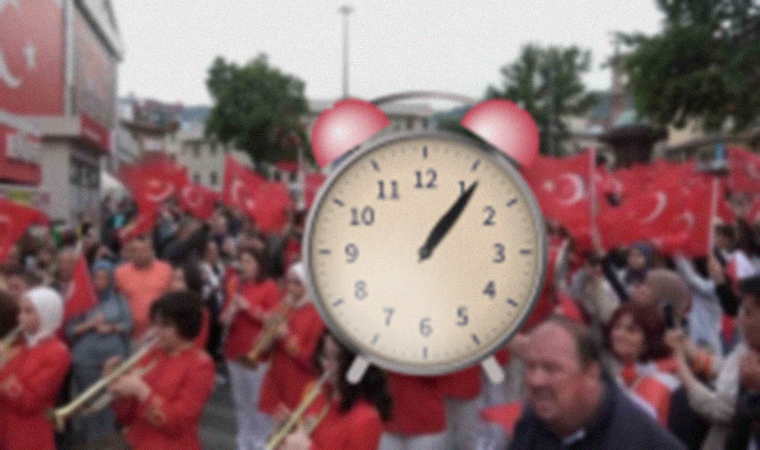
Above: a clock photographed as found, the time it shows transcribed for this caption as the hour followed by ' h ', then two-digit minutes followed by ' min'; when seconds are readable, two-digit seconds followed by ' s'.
1 h 06 min
